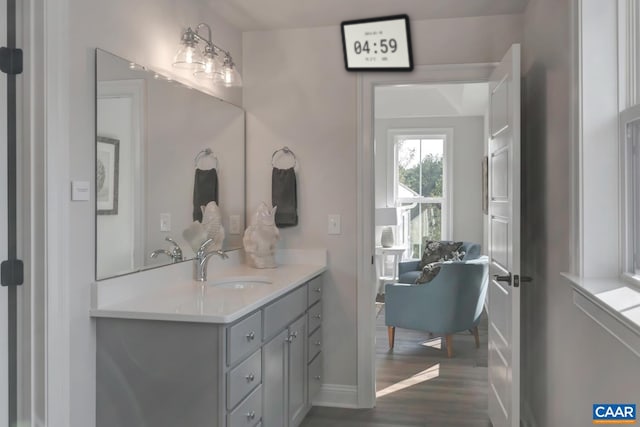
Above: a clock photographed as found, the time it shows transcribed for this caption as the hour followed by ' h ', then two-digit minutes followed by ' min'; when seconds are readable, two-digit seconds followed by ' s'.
4 h 59 min
